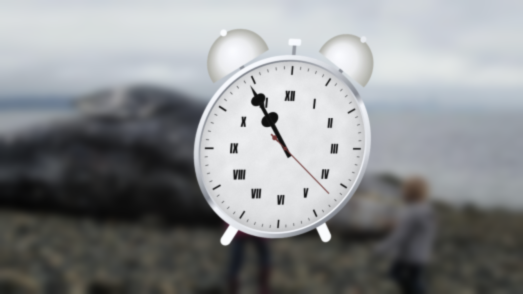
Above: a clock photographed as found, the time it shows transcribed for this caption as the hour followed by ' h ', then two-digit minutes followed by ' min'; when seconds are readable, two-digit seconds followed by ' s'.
10 h 54 min 22 s
